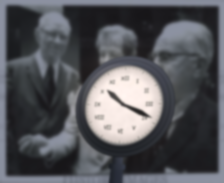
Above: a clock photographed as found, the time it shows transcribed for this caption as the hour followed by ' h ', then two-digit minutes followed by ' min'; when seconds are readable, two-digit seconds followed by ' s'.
10 h 19 min
